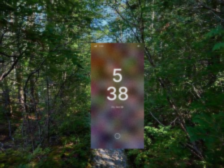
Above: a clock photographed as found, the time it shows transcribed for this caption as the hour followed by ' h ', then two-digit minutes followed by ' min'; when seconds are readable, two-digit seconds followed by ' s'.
5 h 38 min
